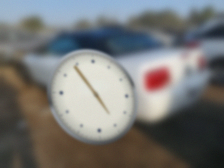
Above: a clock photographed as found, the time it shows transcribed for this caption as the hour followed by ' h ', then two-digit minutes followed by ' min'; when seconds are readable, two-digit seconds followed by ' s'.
4 h 54 min
